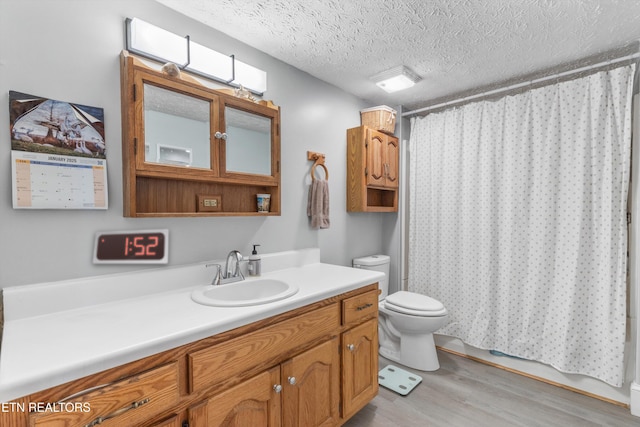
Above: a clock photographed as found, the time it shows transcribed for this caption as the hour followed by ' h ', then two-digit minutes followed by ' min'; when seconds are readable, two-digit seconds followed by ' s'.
1 h 52 min
